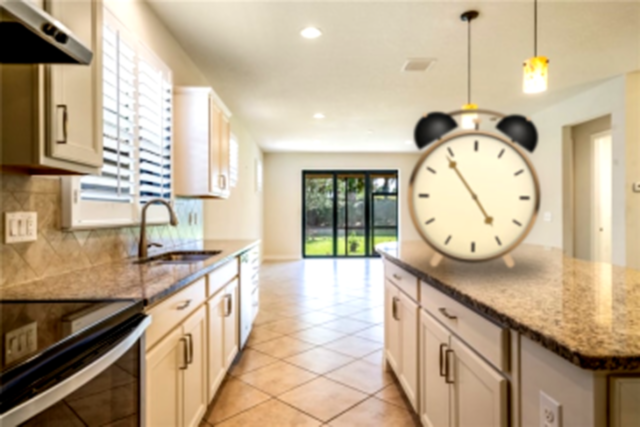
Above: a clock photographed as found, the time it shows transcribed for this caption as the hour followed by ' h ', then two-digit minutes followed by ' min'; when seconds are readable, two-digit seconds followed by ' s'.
4 h 54 min
